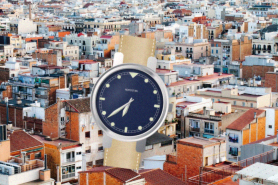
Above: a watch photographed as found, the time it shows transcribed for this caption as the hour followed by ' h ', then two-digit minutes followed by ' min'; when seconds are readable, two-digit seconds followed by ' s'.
6 h 38 min
